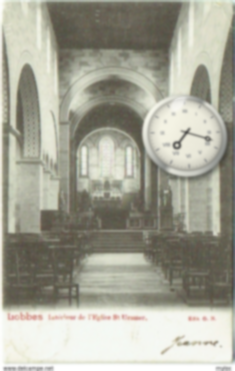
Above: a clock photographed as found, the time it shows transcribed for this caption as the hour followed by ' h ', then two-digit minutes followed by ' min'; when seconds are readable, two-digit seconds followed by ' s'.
7 h 18 min
